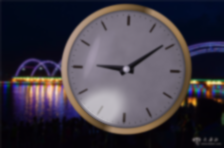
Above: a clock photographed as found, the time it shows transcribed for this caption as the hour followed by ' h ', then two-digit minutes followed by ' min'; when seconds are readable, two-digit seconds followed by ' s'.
9 h 09 min
